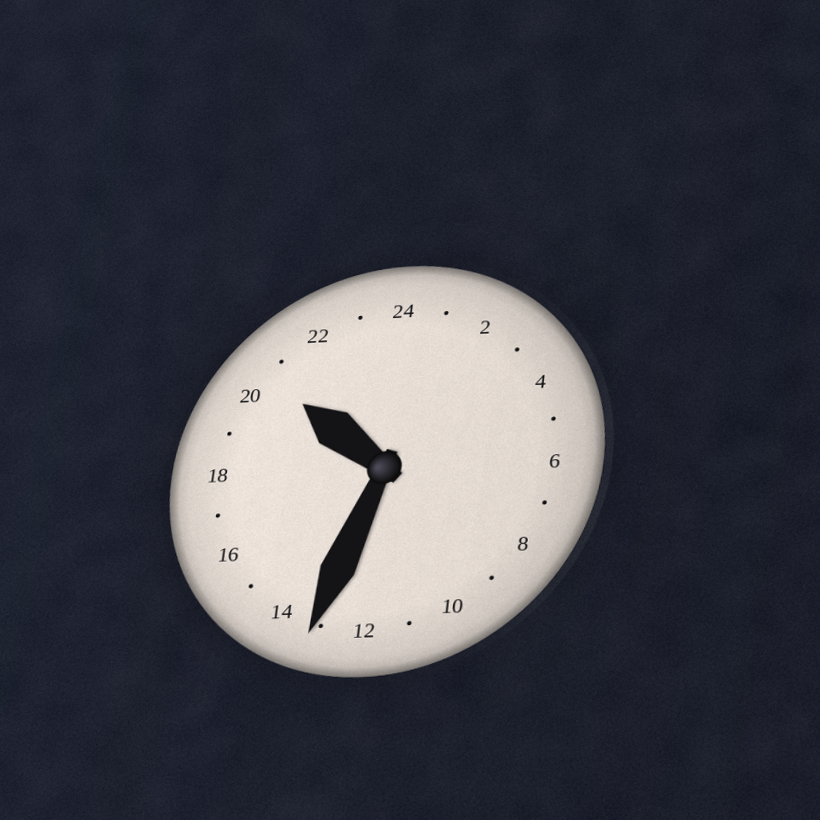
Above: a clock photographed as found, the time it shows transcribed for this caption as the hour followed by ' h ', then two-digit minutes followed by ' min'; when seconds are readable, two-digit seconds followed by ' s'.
20 h 33 min
